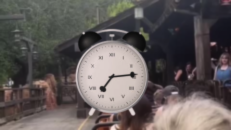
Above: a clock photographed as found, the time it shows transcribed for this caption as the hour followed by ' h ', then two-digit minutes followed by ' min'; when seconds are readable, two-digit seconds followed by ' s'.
7 h 14 min
